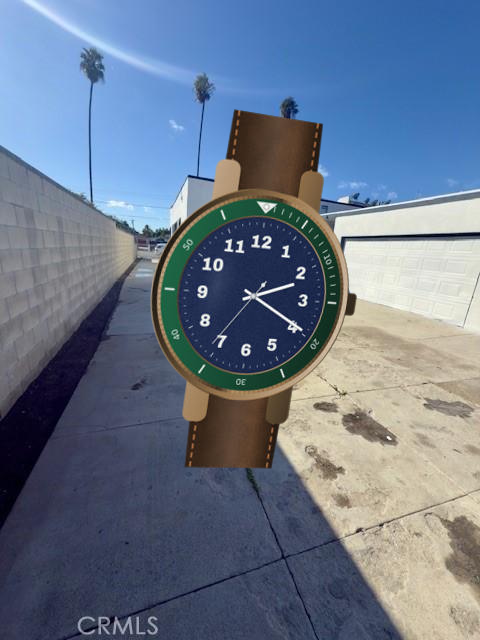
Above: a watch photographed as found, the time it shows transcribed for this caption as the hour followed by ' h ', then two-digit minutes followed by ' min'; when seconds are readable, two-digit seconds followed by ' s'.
2 h 19 min 36 s
